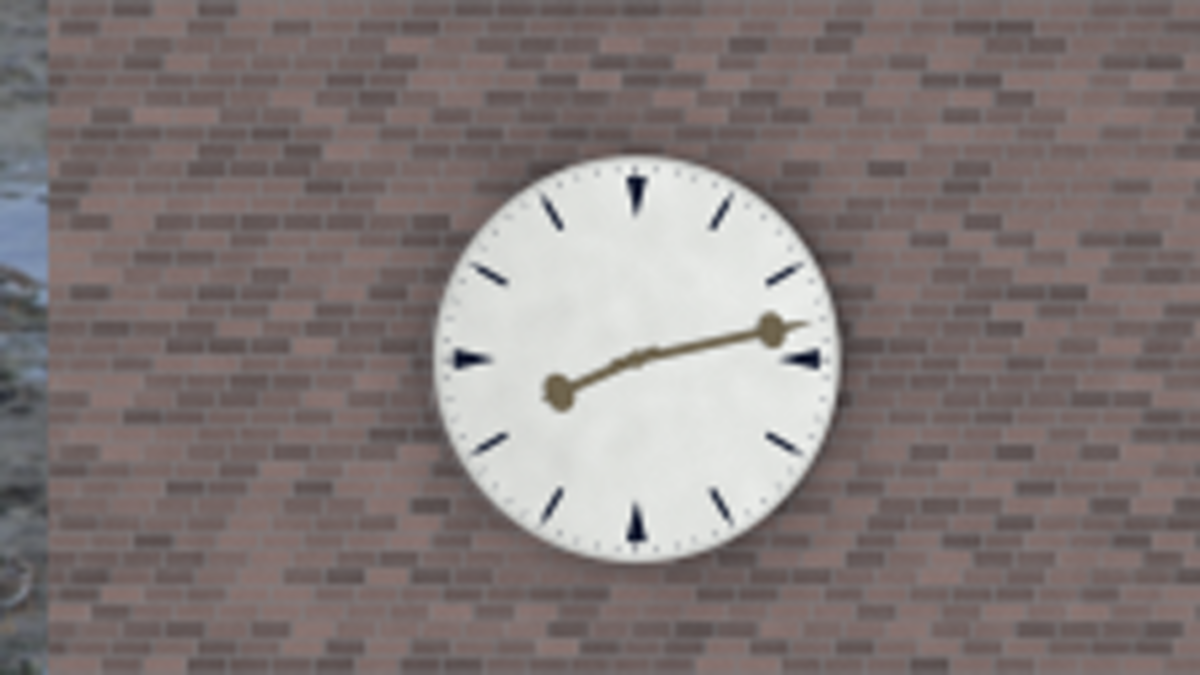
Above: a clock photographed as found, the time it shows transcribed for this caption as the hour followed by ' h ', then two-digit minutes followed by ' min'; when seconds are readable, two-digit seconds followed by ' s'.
8 h 13 min
